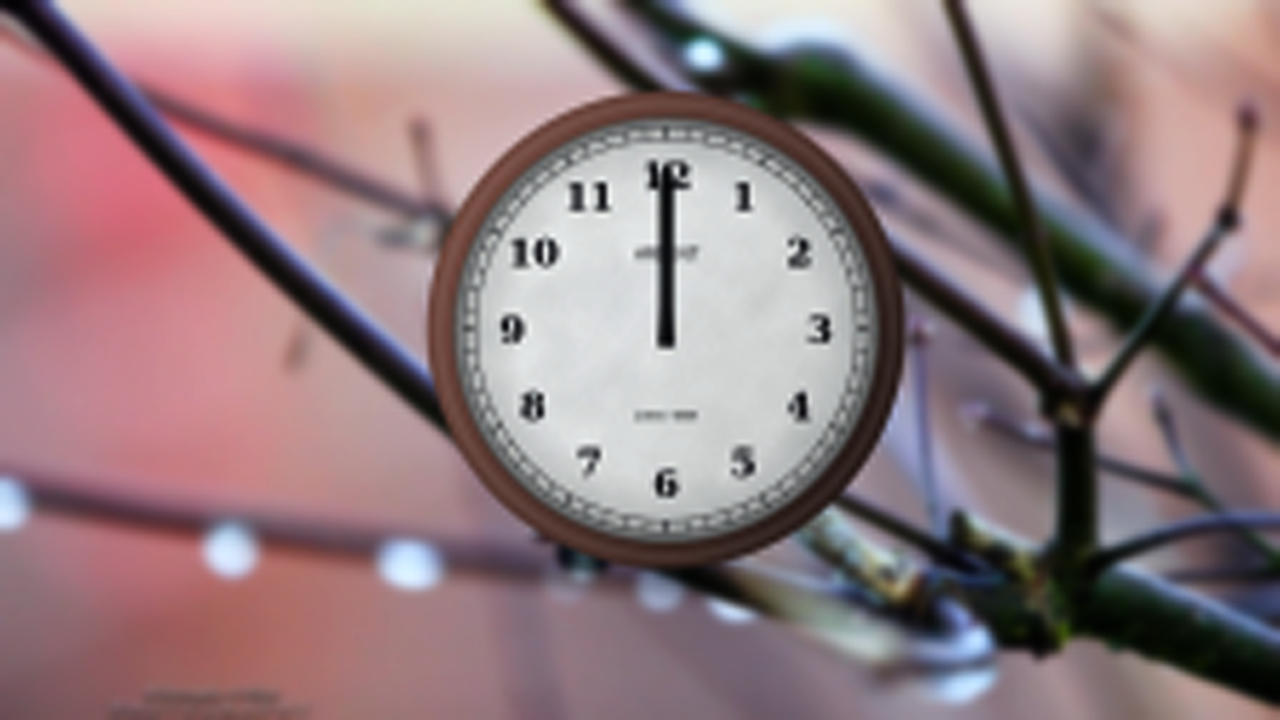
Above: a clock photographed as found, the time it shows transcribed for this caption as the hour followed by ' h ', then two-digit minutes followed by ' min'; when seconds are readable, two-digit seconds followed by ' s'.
12 h 00 min
